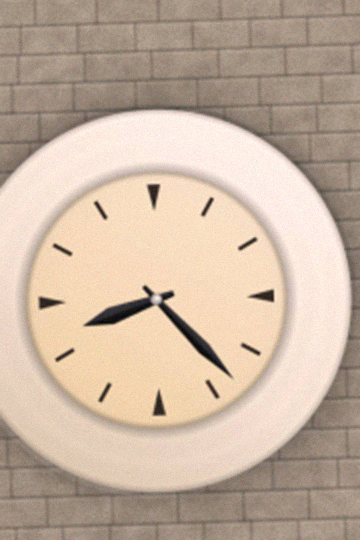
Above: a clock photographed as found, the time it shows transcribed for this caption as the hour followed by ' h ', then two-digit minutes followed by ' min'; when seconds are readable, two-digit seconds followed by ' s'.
8 h 23 min
